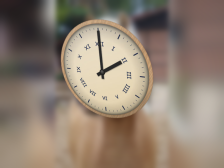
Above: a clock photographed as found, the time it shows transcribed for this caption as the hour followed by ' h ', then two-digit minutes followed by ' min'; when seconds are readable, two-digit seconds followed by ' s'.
2 h 00 min
